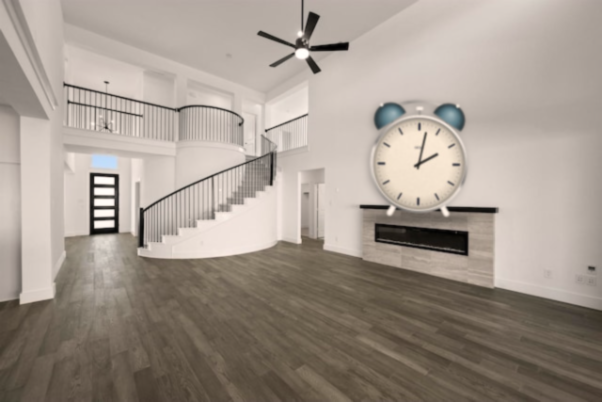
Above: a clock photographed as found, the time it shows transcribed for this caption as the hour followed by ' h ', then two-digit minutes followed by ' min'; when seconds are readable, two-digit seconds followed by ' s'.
2 h 02 min
